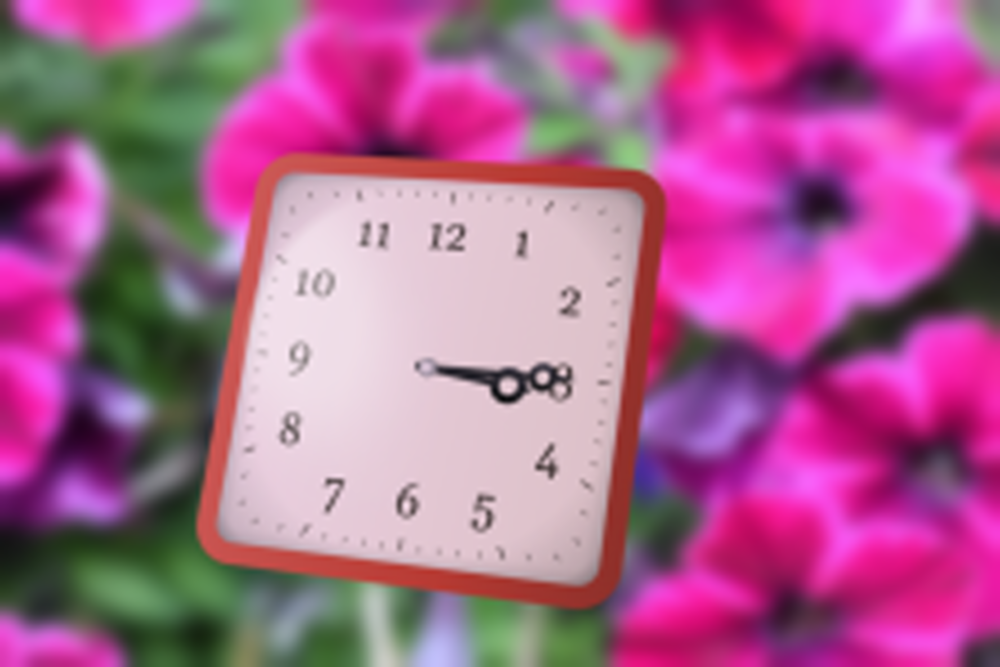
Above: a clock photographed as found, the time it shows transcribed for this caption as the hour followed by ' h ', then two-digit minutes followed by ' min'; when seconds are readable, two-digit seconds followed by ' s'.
3 h 15 min
